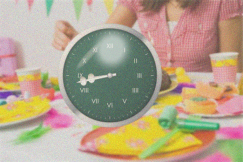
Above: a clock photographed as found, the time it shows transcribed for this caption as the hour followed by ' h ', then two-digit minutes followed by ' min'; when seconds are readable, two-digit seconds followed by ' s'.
8 h 43 min
